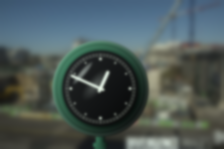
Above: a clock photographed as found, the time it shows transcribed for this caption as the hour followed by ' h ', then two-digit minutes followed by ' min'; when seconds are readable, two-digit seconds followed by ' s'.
12 h 49 min
